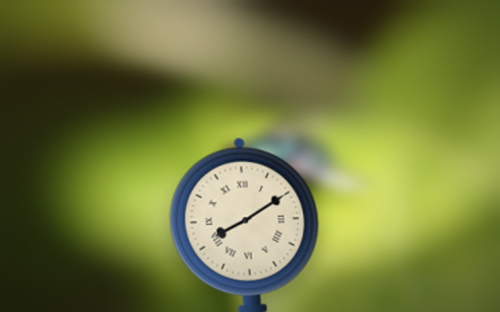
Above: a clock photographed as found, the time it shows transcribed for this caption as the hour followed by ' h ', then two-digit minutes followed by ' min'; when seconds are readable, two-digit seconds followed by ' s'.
8 h 10 min
